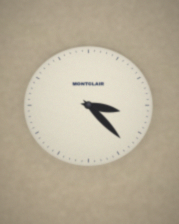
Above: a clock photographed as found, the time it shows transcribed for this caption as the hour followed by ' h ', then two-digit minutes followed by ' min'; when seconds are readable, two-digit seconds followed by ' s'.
3 h 23 min
